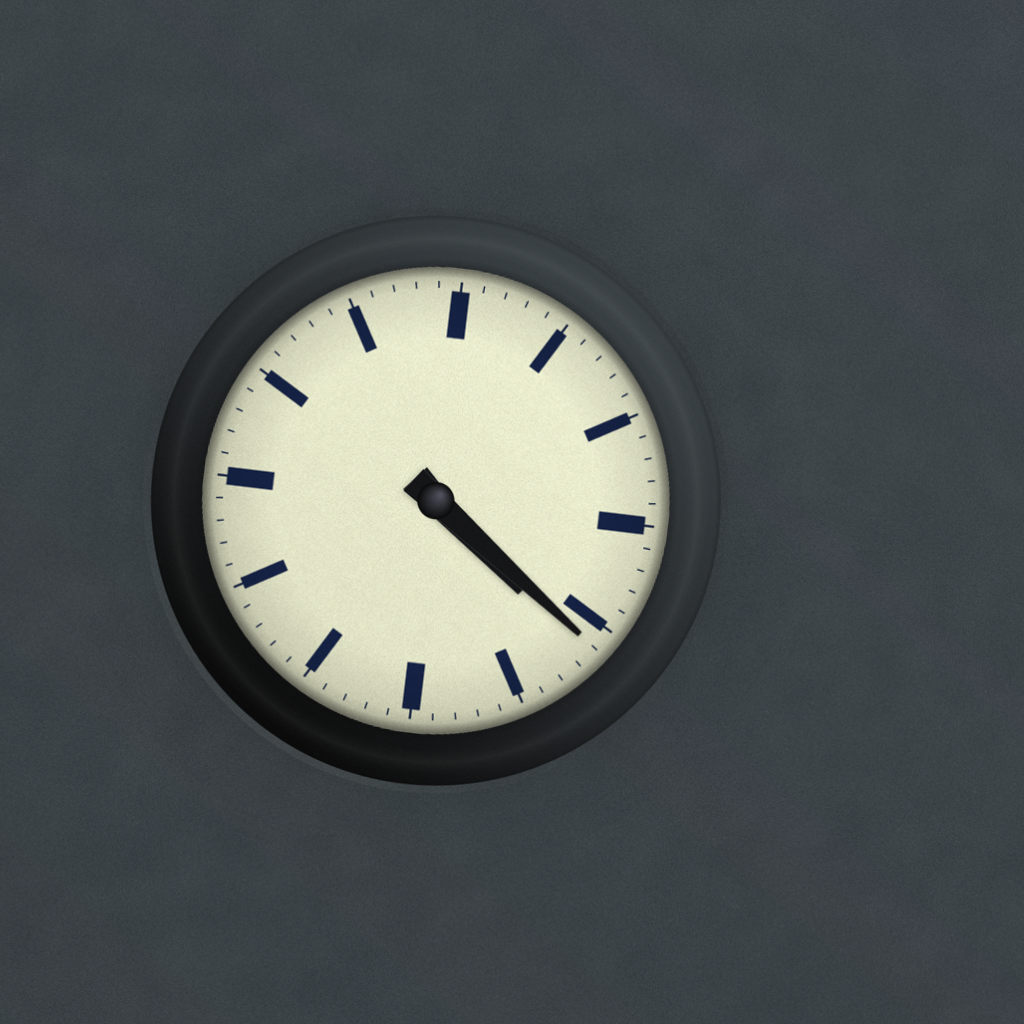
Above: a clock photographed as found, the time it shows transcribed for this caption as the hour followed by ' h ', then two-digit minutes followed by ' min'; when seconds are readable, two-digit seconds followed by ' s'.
4 h 21 min
